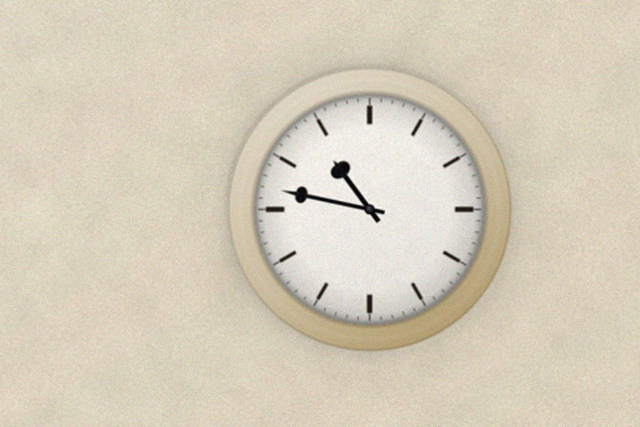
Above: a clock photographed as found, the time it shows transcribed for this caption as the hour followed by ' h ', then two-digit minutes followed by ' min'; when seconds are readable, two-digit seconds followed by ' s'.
10 h 47 min
